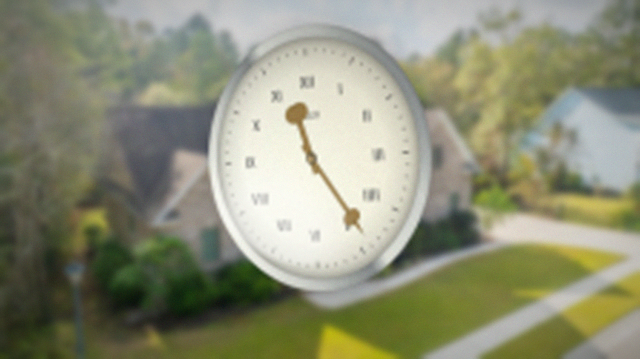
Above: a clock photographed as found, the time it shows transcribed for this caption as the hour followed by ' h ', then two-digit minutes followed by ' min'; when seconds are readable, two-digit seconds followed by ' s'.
11 h 24 min
